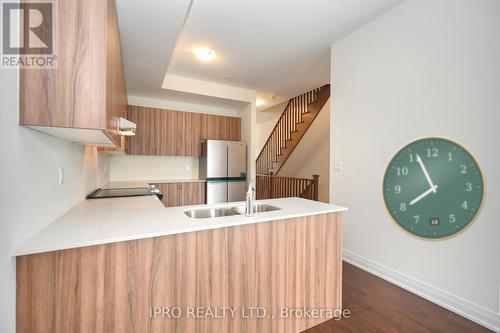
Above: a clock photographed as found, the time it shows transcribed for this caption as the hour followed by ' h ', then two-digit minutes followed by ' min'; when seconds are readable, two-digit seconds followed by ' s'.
7 h 56 min
